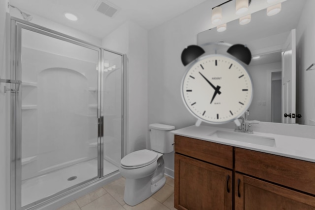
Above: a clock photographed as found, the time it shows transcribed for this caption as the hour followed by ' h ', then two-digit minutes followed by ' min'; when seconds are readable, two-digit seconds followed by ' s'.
6 h 53 min
